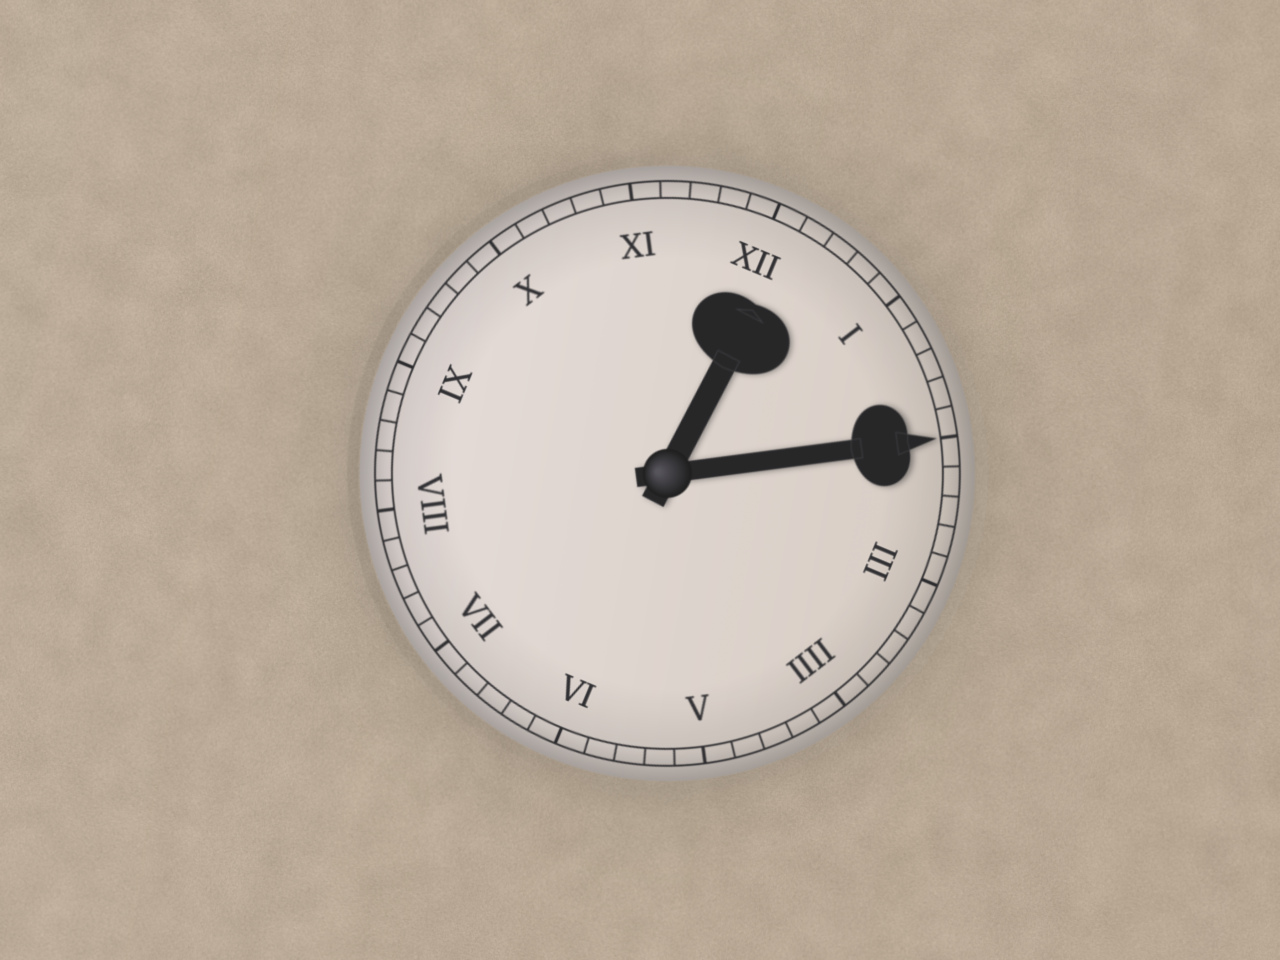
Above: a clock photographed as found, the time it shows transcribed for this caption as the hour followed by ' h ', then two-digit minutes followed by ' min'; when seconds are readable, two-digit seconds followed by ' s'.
12 h 10 min
